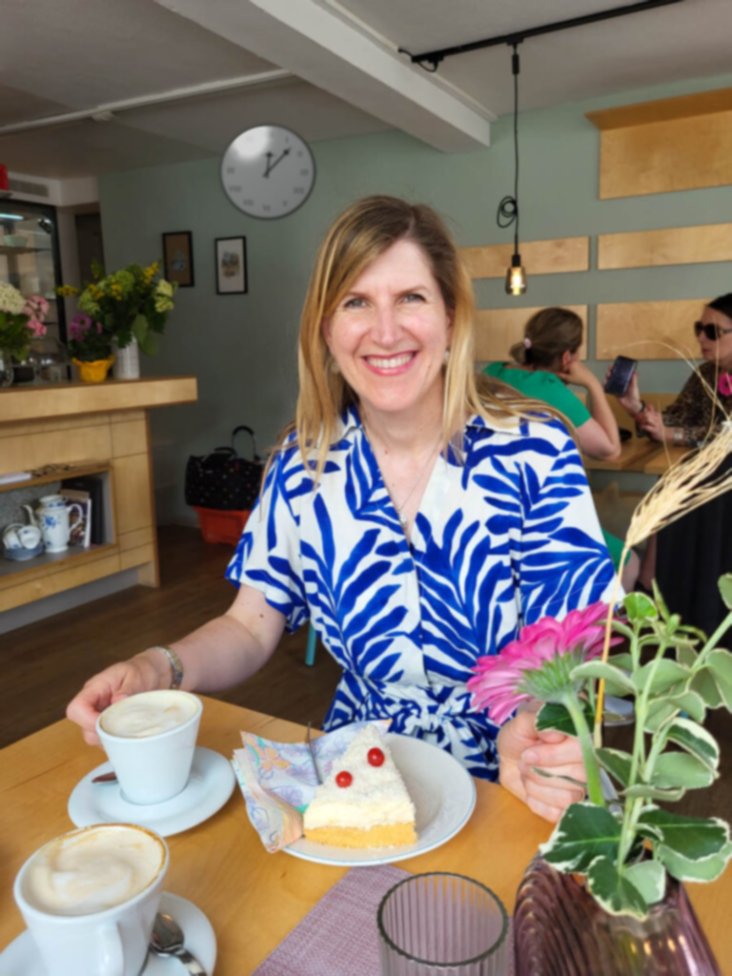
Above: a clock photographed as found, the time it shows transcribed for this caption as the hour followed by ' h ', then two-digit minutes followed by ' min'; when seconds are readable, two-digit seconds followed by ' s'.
12 h 07 min
